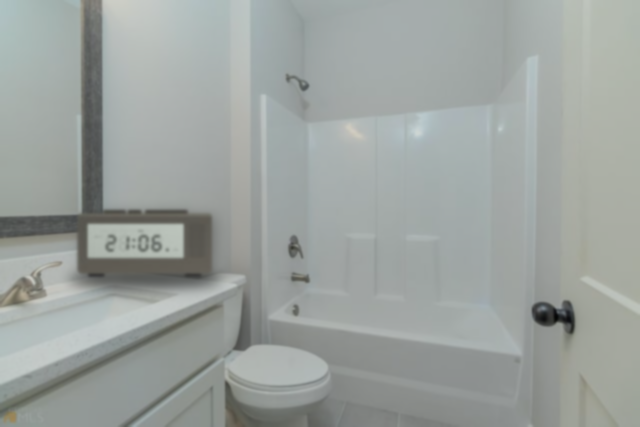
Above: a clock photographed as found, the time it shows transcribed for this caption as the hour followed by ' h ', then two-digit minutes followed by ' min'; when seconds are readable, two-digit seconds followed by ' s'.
21 h 06 min
